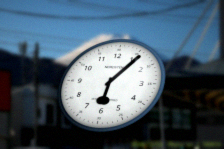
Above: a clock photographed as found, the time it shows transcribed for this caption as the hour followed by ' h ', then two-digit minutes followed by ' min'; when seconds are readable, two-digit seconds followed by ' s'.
6 h 06 min
